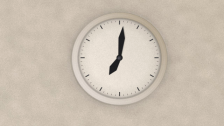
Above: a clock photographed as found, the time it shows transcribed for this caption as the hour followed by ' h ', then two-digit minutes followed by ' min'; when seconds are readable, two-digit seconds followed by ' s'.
7 h 01 min
